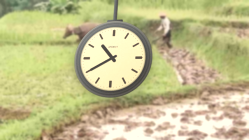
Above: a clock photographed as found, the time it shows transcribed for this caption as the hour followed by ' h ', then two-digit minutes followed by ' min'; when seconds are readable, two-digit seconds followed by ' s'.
10 h 40 min
